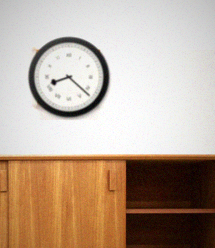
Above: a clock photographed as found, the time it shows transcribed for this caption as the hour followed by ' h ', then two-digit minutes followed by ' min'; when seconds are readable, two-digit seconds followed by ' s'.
8 h 22 min
